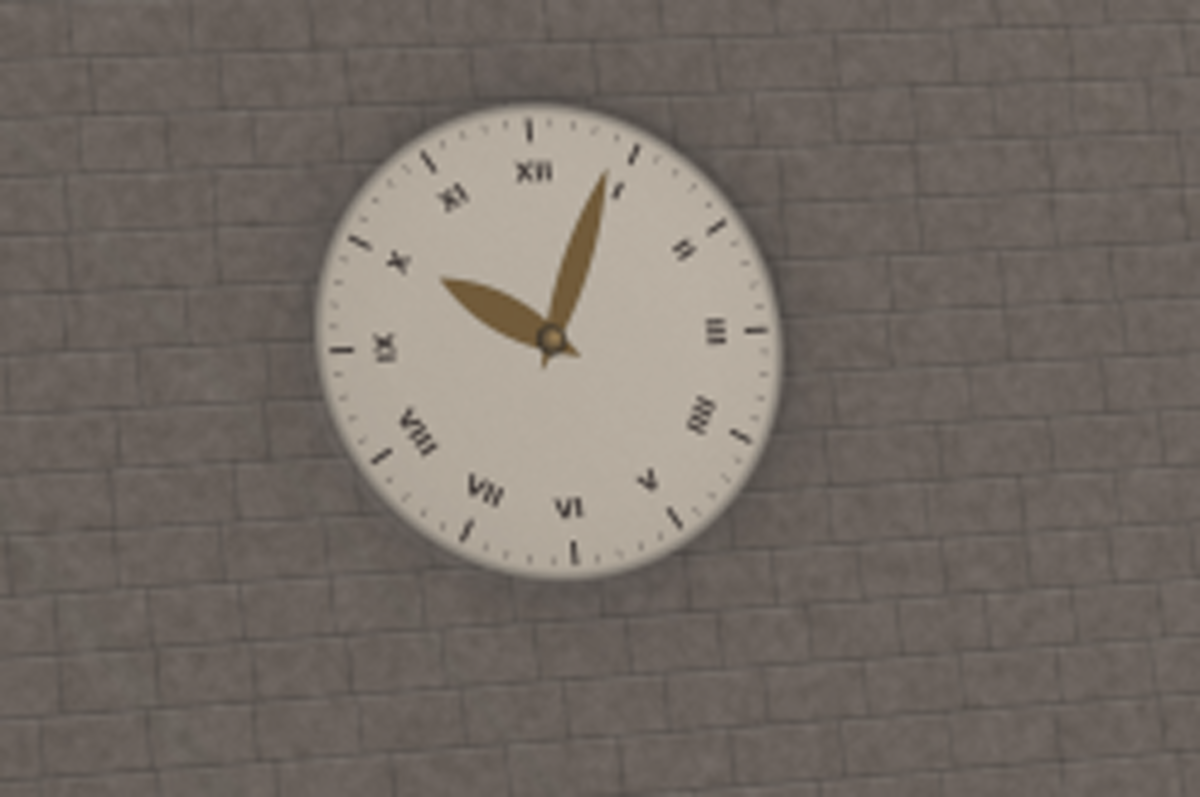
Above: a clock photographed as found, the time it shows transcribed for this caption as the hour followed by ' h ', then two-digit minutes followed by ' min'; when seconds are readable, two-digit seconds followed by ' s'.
10 h 04 min
